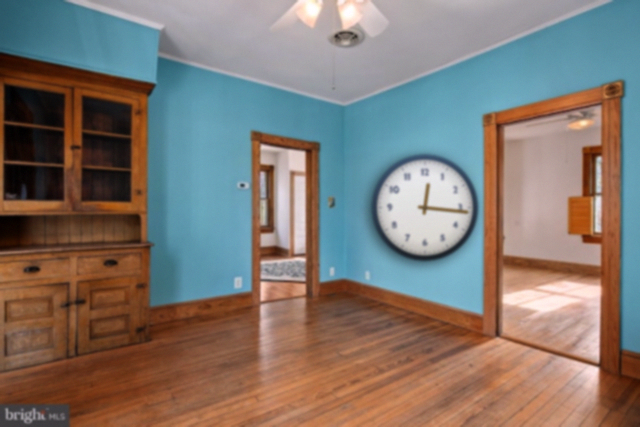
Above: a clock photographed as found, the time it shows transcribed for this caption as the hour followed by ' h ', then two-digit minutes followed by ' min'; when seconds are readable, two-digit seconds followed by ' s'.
12 h 16 min
